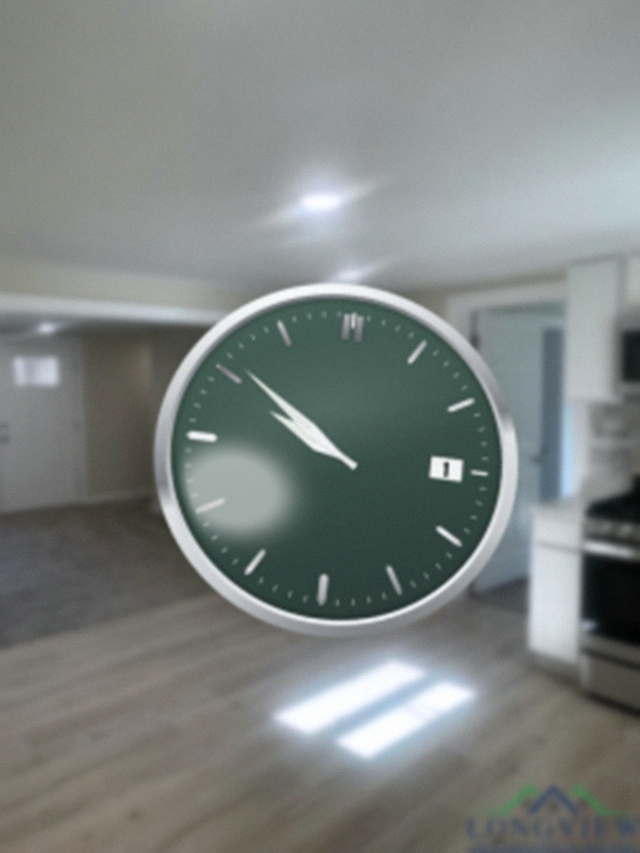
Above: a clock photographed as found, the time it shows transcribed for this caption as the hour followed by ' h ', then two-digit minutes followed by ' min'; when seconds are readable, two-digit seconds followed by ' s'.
9 h 51 min
